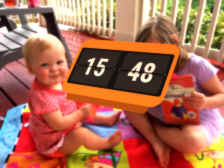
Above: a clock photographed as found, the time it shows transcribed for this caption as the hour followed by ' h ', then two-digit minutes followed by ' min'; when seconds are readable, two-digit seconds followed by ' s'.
15 h 48 min
